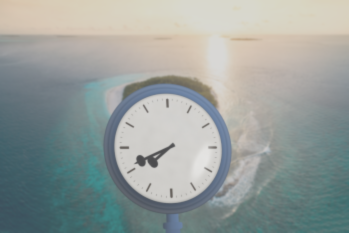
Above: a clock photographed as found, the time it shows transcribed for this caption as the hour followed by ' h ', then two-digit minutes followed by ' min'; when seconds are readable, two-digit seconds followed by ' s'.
7 h 41 min
